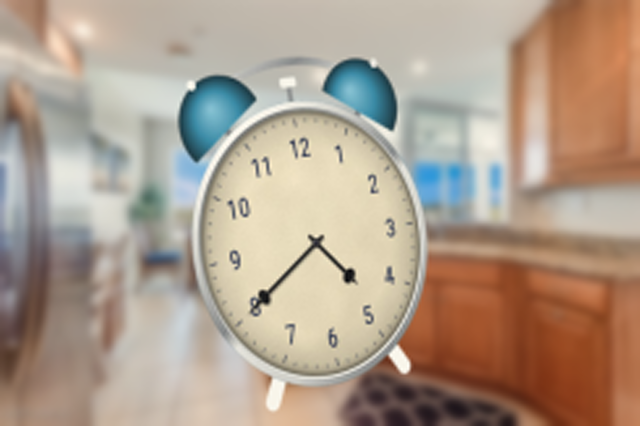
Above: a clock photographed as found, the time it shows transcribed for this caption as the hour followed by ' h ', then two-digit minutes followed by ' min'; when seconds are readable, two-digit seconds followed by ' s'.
4 h 40 min
